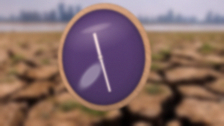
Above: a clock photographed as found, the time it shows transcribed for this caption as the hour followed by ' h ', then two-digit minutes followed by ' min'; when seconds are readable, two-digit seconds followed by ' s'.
11 h 27 min
